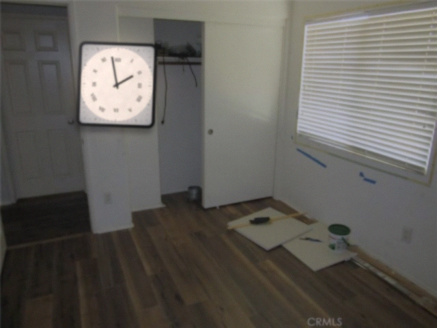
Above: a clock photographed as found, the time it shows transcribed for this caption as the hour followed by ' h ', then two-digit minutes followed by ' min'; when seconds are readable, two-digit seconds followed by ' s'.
1 h 58 min
